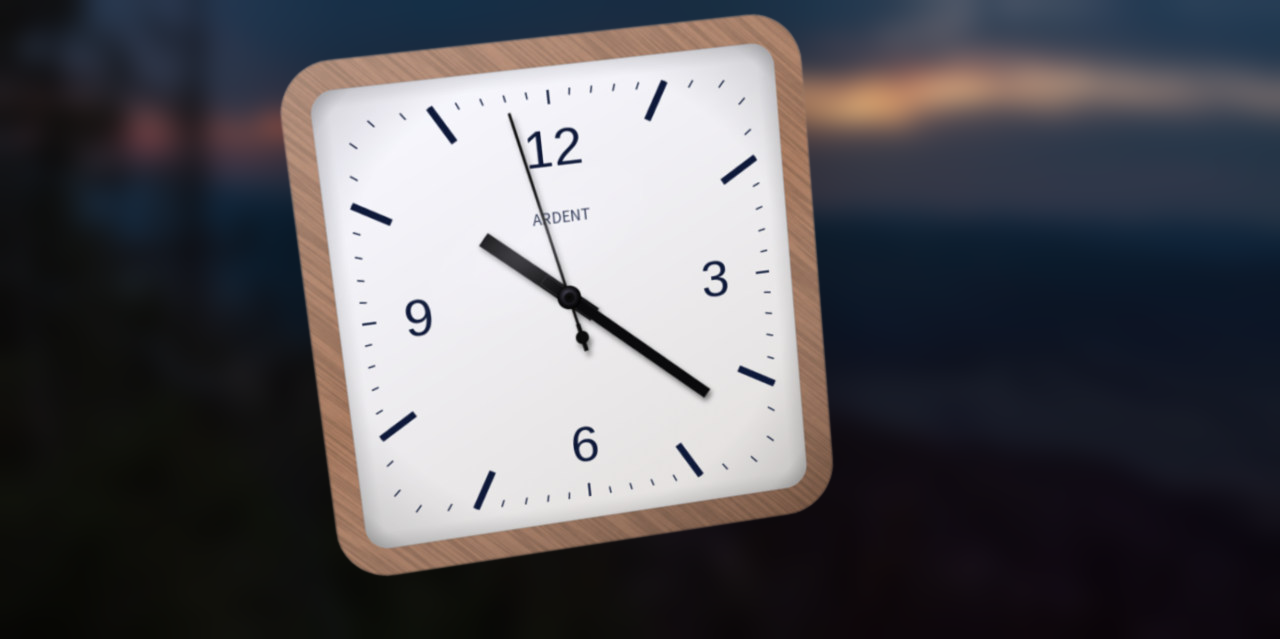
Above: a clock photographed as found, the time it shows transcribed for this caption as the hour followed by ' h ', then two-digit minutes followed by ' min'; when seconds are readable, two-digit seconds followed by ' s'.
10 h 21 min 58 s
